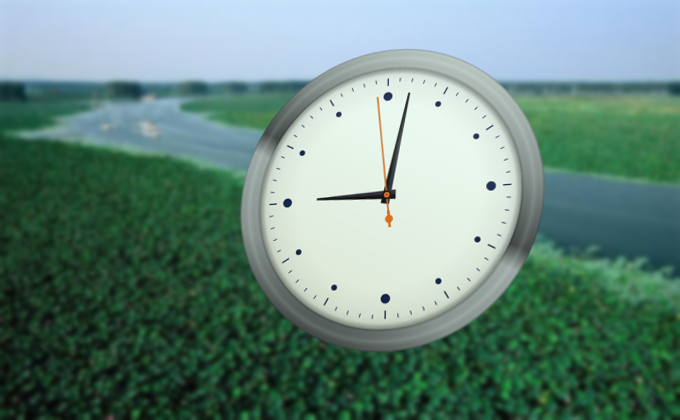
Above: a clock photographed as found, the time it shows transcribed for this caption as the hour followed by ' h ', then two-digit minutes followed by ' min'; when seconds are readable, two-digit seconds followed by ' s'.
9 h 01 min 59 s
